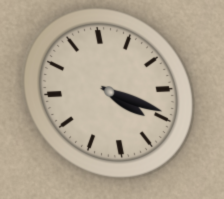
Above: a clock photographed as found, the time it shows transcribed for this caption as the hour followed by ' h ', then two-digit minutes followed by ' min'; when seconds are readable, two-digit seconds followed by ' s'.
4 h 19 min
